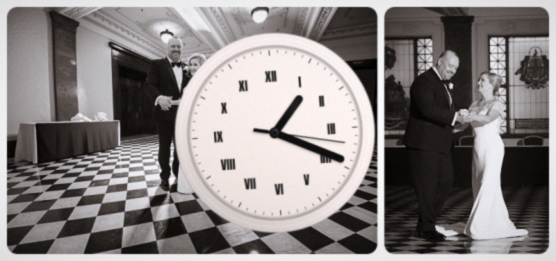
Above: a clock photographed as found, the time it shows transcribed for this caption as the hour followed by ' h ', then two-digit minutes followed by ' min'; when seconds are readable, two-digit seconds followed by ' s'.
1 h 19 min 17 s
